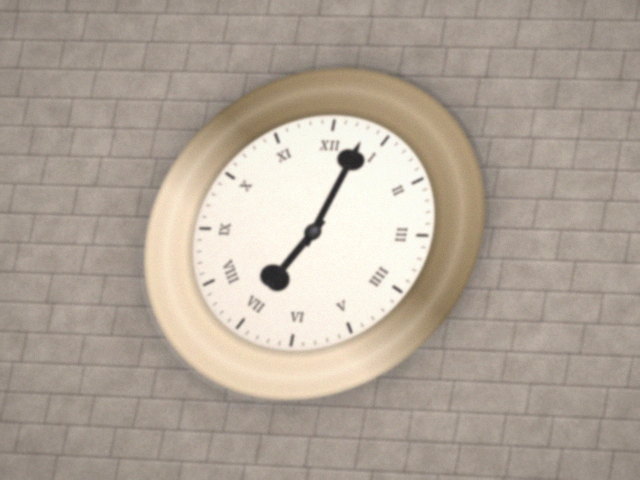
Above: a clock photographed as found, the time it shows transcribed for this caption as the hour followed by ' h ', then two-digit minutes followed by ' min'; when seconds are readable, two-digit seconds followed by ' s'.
7 h 03 min
